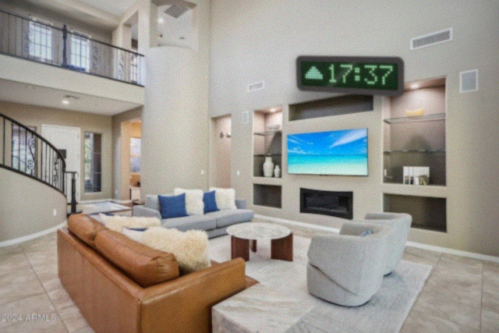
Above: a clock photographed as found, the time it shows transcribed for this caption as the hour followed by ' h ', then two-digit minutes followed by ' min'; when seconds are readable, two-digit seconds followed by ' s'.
17 h 37 min
